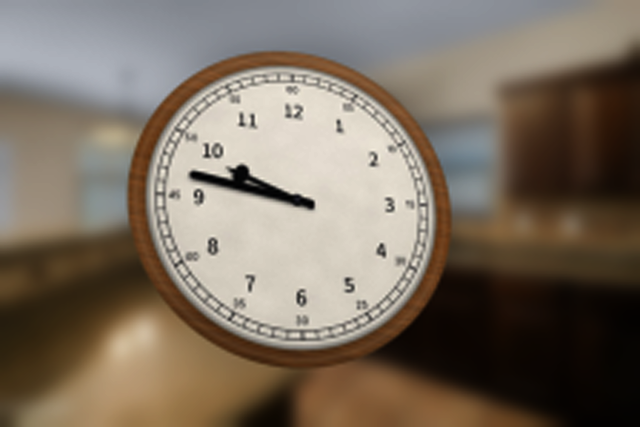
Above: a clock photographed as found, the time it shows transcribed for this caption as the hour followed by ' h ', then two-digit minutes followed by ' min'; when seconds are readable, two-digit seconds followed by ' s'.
9 h 47 min
